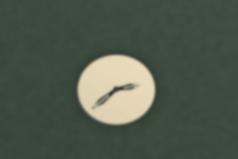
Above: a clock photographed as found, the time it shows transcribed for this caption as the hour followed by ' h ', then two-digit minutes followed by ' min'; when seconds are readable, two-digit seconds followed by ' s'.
2 h 38 min
